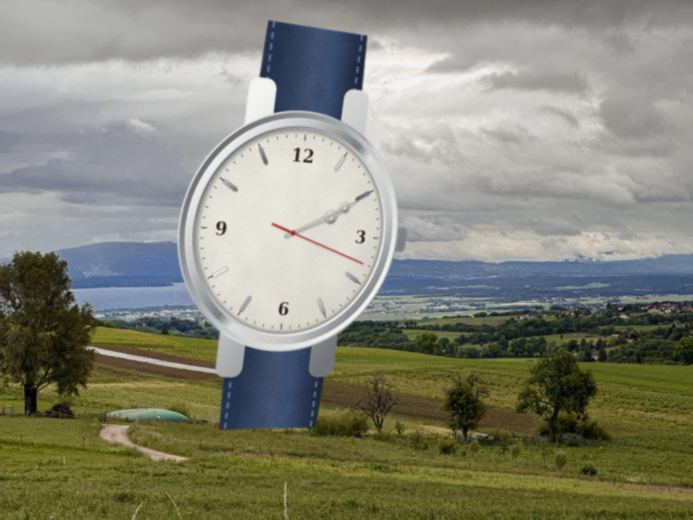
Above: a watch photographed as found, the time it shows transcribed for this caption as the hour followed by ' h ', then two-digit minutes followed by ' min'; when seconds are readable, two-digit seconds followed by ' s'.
2 h 10 min 18 s
